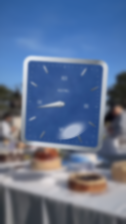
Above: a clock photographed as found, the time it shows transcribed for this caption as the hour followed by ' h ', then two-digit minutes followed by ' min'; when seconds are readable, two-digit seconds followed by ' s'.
8 h 43 min
